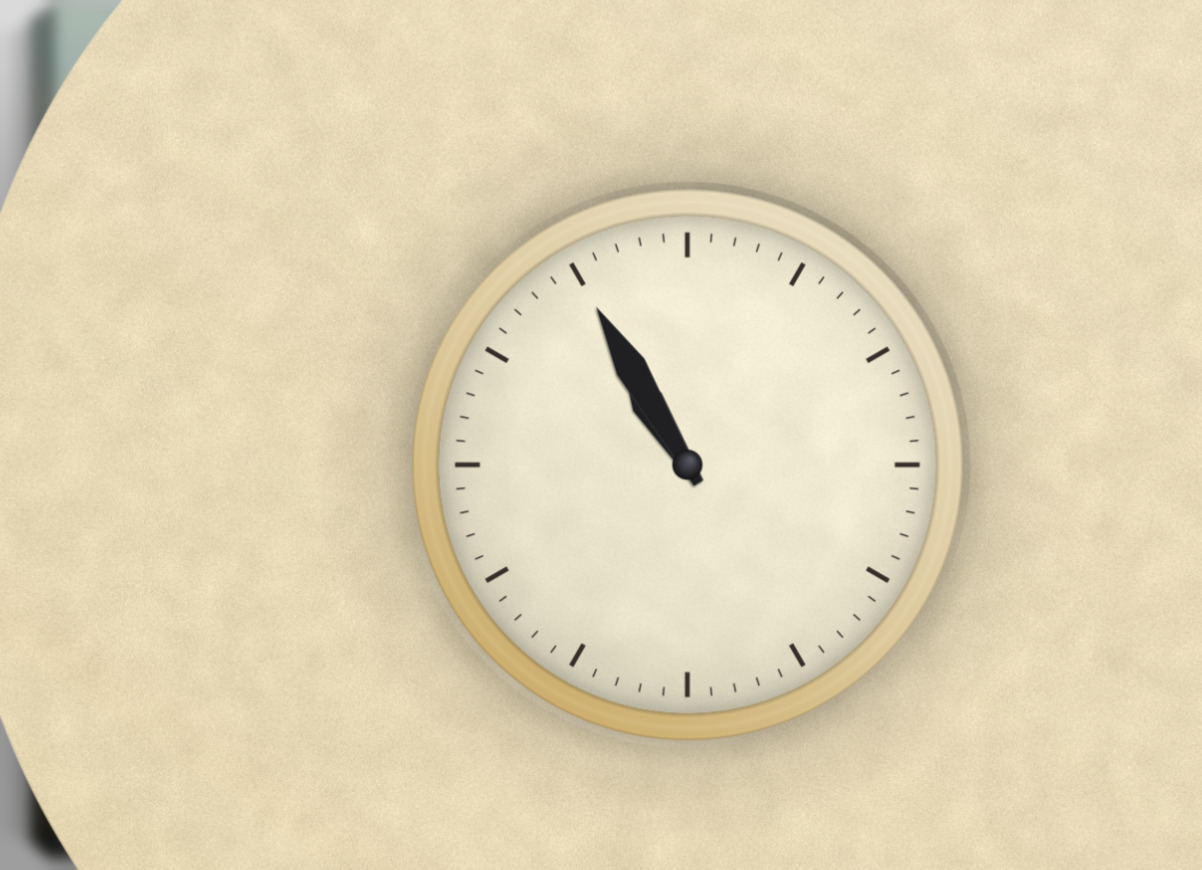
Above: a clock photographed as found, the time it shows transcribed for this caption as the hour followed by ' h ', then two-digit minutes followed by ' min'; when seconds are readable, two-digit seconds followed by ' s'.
10 h 55 min
